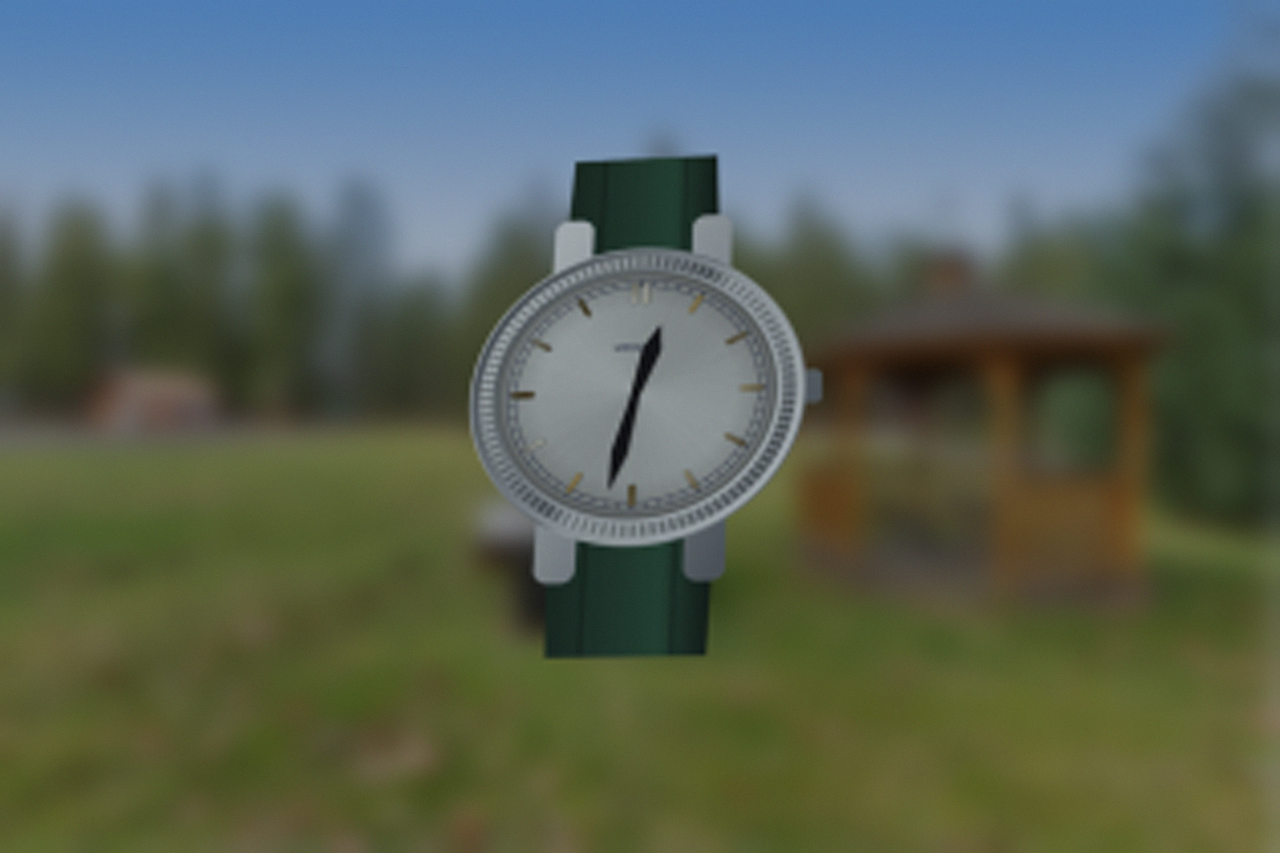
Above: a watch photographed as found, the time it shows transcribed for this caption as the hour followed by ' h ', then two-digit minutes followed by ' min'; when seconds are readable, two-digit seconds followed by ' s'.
12 h 32 min
